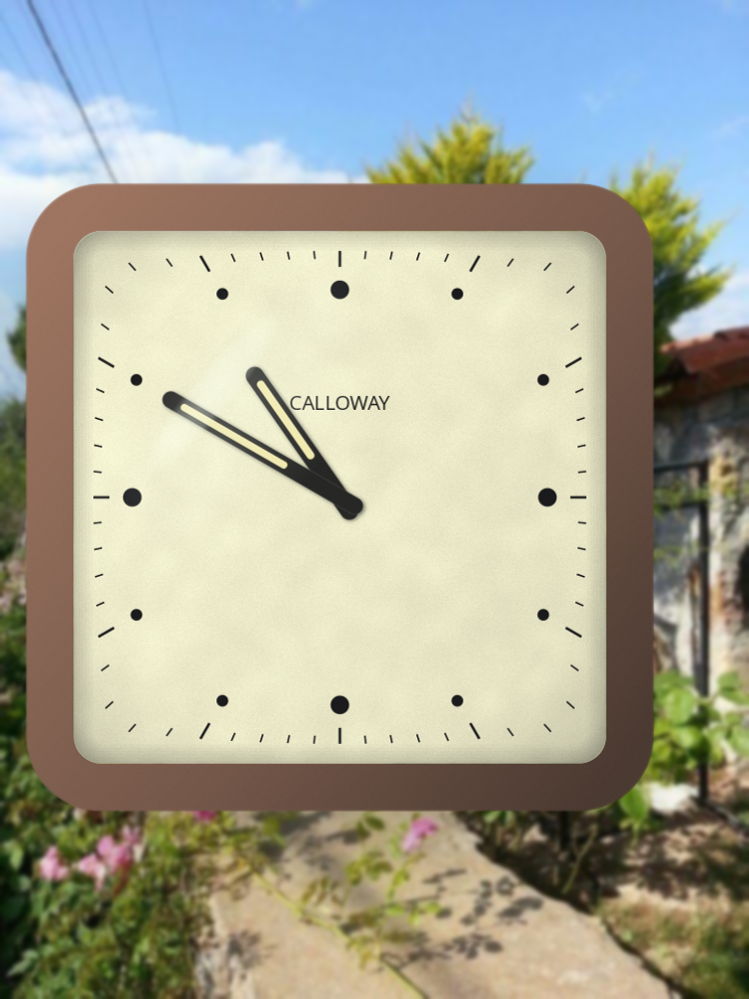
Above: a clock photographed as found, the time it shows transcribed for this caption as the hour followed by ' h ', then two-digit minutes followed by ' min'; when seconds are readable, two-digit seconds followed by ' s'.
10 h 50 min
